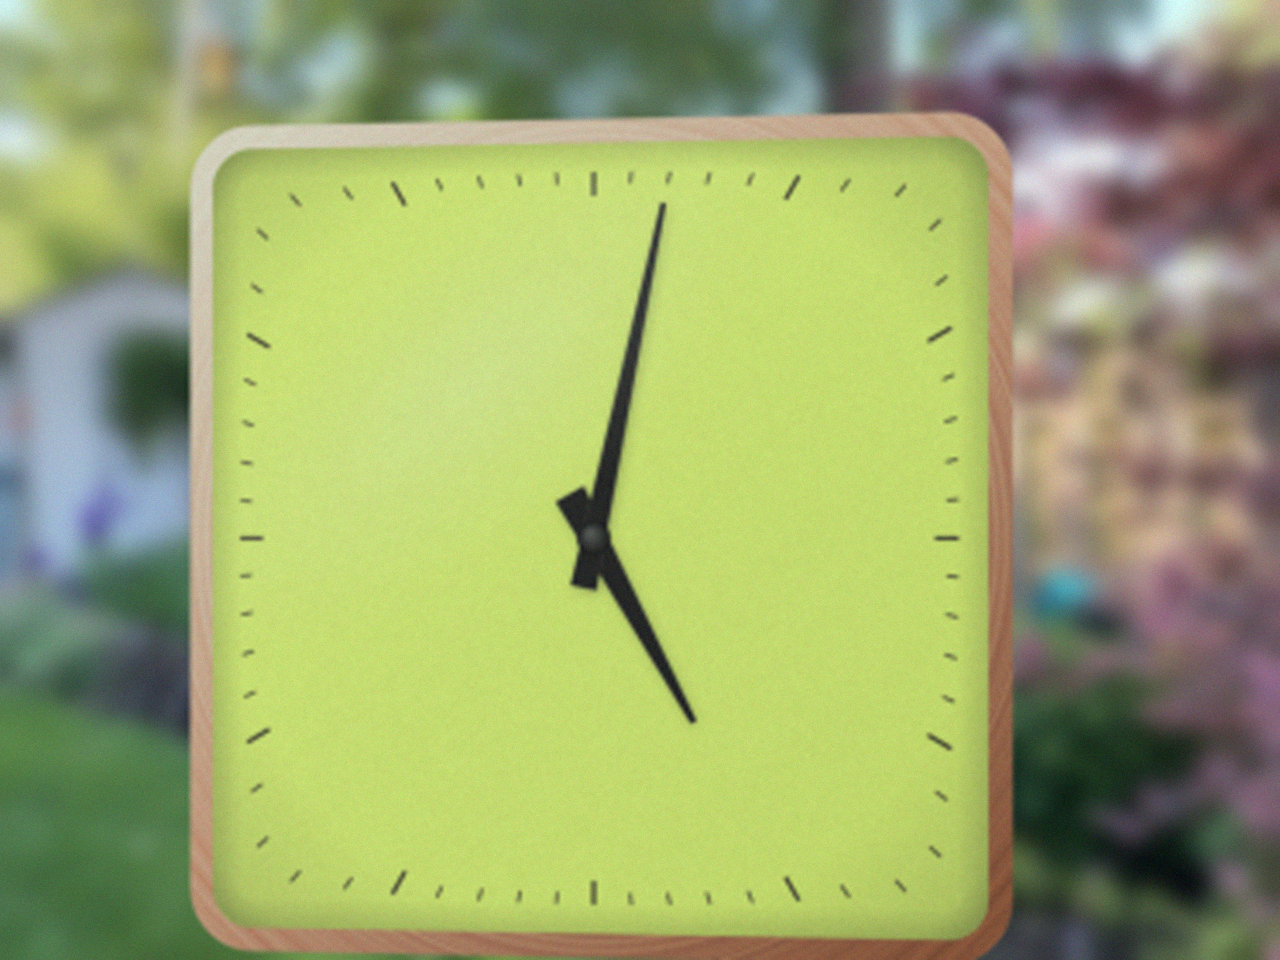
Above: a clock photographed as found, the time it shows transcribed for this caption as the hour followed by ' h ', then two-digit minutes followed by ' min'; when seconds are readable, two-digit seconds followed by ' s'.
5 h 02 min
